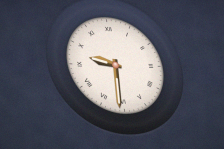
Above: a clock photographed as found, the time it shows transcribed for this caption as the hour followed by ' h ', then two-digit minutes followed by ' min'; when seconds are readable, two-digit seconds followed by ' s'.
9 h 31 min
